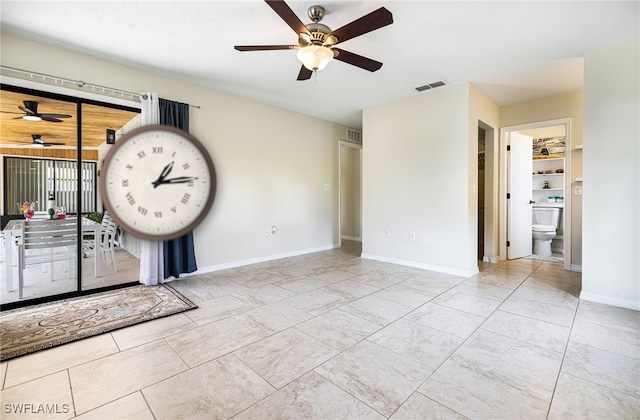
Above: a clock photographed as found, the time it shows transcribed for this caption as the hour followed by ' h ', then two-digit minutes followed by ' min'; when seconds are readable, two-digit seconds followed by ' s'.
1 h 14 min
